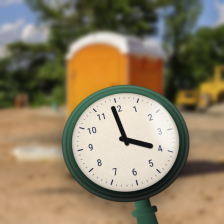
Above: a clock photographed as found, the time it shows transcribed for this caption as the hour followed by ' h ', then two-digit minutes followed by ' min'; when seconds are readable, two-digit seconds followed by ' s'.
3 h 59 min
